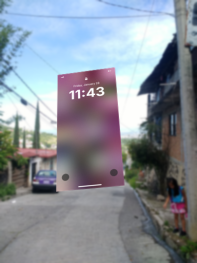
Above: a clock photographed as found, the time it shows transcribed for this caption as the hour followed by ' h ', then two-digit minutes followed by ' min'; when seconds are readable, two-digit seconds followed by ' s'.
11 h 43 min
